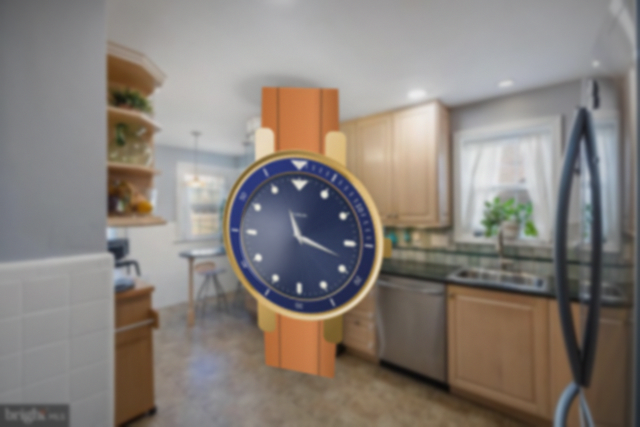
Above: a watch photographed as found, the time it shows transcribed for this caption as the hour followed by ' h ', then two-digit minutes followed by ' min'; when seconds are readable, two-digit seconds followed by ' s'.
11 h 18 min
